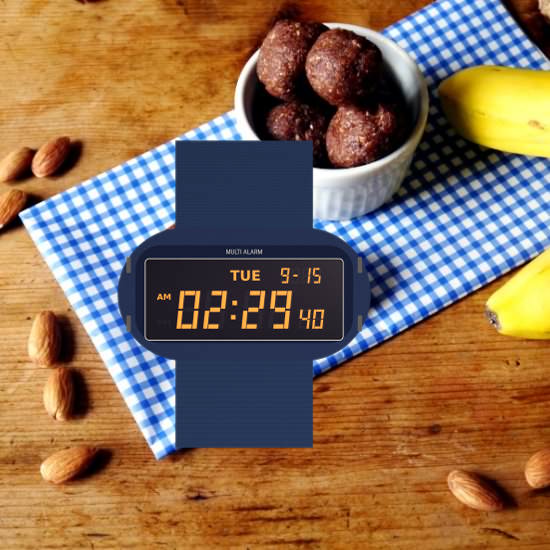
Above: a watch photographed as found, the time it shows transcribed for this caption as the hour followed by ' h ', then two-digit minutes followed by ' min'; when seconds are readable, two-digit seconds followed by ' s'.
2 h 29 min 40 s
